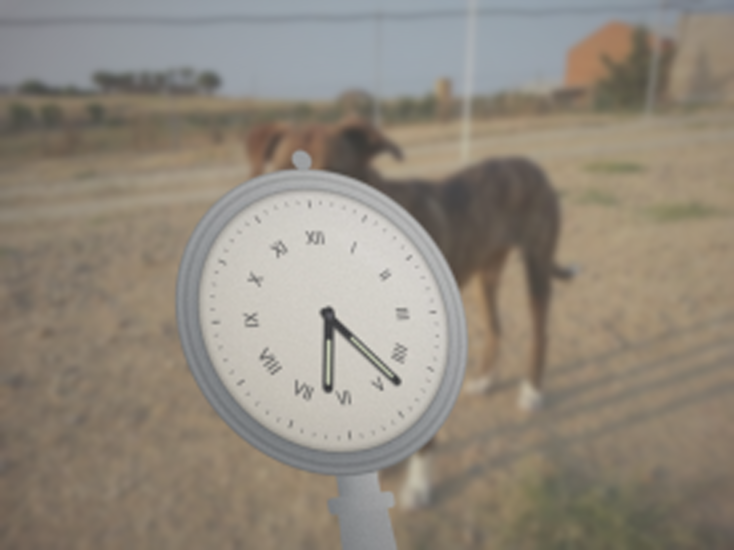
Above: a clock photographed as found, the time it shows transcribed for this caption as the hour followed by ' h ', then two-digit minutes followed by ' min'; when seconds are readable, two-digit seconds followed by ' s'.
6 h 23 min
